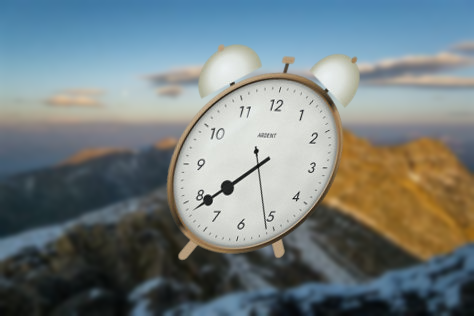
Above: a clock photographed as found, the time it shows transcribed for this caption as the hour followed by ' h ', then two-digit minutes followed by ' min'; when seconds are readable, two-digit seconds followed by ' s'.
7 h 38 min 26 s
